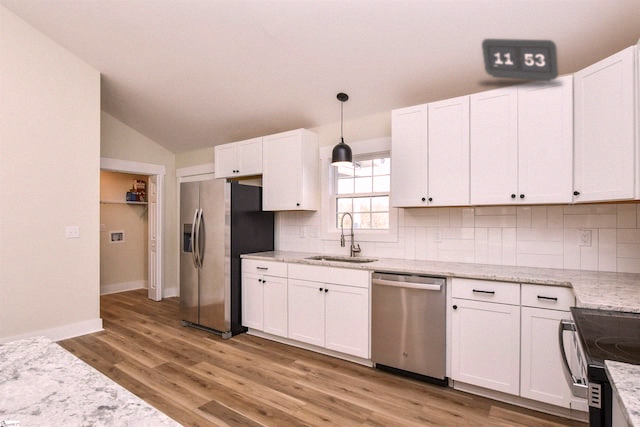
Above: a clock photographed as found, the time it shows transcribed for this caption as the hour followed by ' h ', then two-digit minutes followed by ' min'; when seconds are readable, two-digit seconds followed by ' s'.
11 h 53 min
